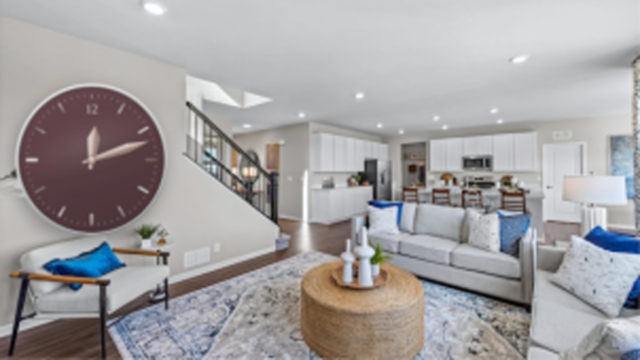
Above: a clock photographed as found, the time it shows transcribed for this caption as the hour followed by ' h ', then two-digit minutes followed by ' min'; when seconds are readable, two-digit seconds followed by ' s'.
12 h 12 min
